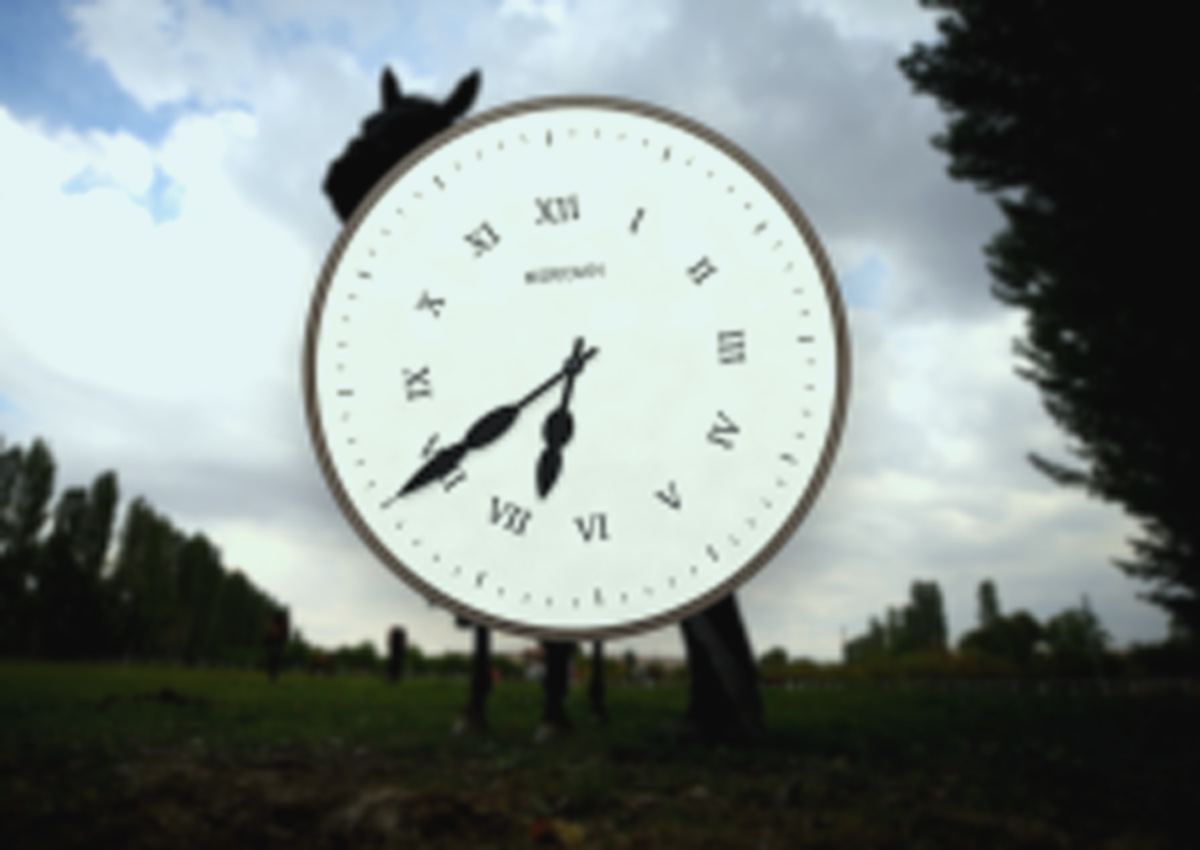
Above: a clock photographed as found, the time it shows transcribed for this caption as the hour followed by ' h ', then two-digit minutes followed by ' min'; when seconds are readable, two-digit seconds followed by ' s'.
6 h 40 min
